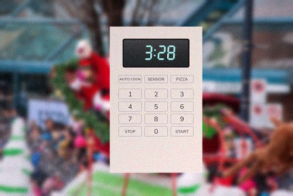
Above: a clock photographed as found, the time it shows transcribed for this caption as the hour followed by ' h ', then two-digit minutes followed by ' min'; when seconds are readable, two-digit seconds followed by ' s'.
3 h 28 min
